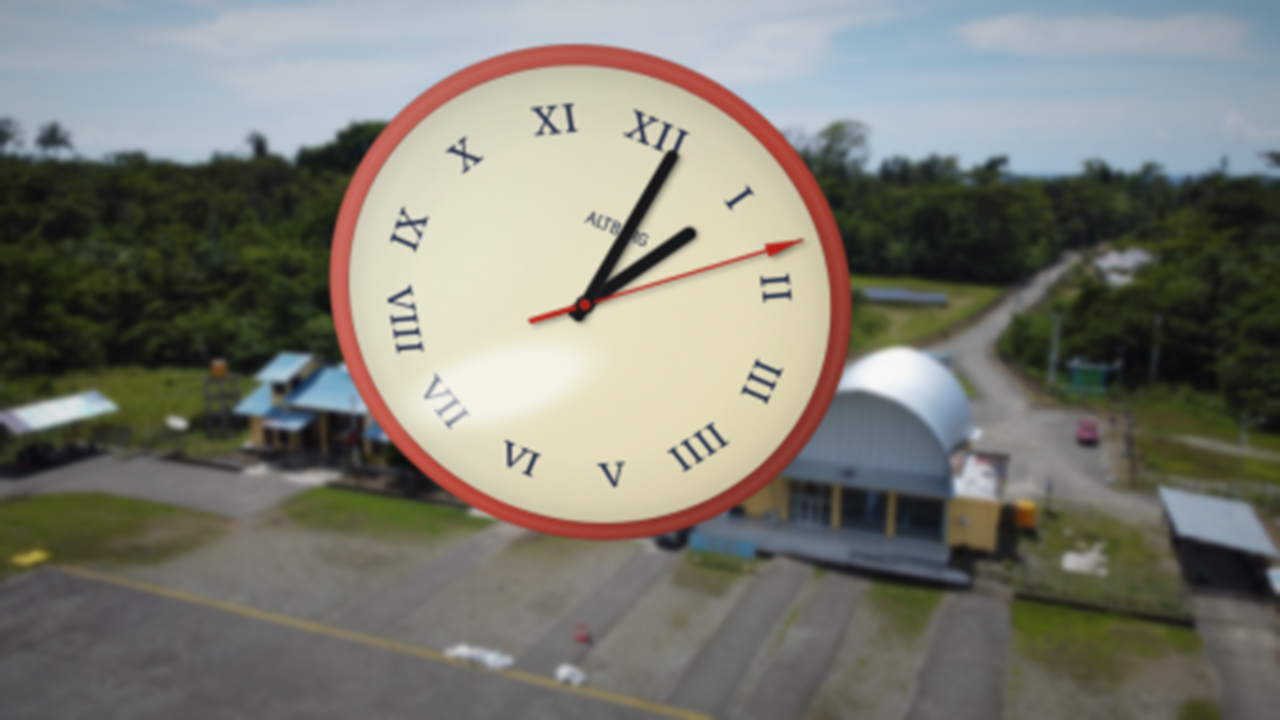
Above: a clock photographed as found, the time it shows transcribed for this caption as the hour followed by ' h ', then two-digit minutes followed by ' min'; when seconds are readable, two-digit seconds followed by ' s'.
1 h 01 min 08 s
